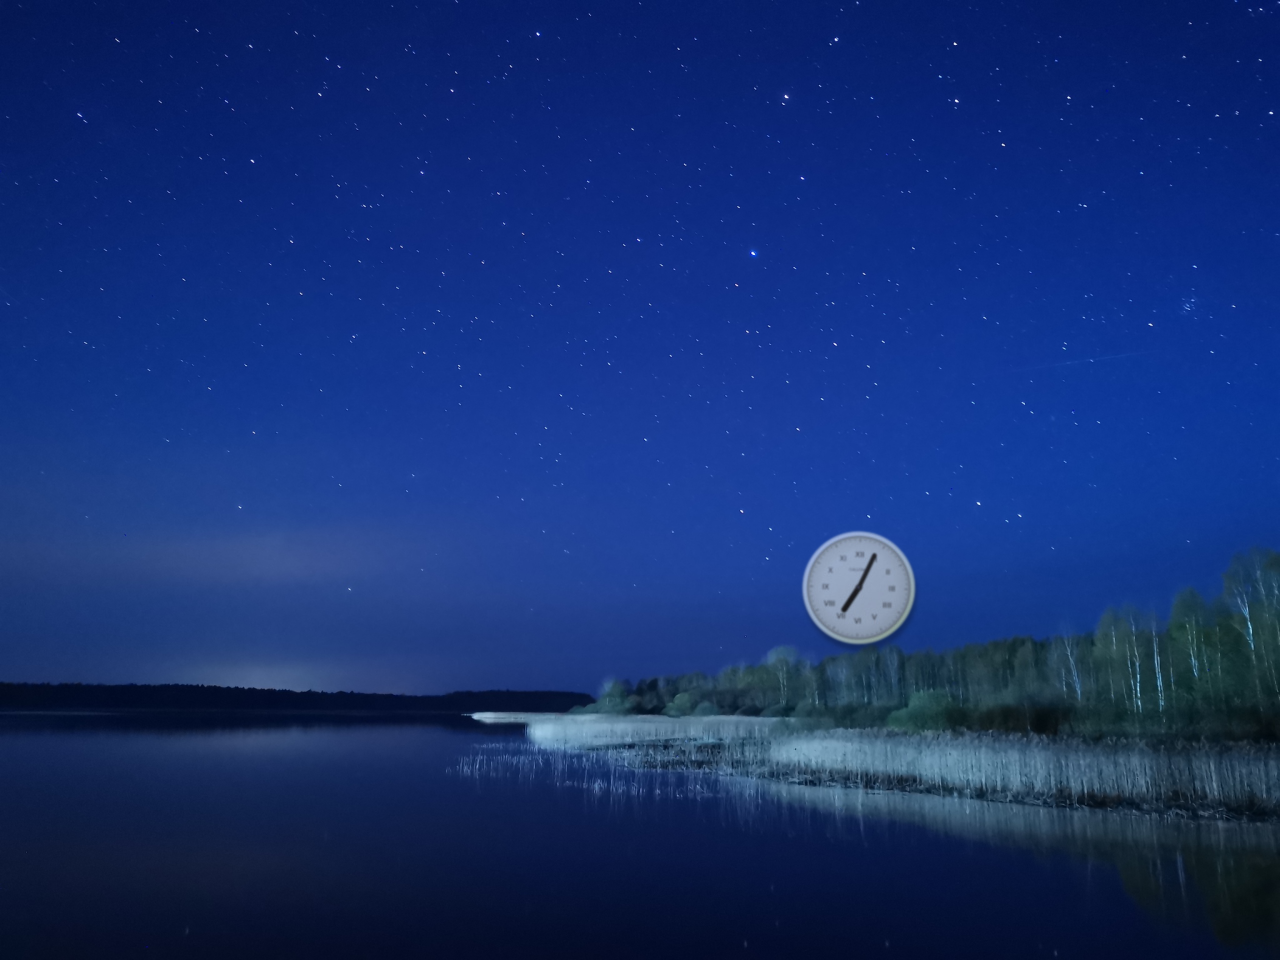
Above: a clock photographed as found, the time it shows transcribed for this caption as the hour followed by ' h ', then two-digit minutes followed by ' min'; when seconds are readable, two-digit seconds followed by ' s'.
7 h 04 min
